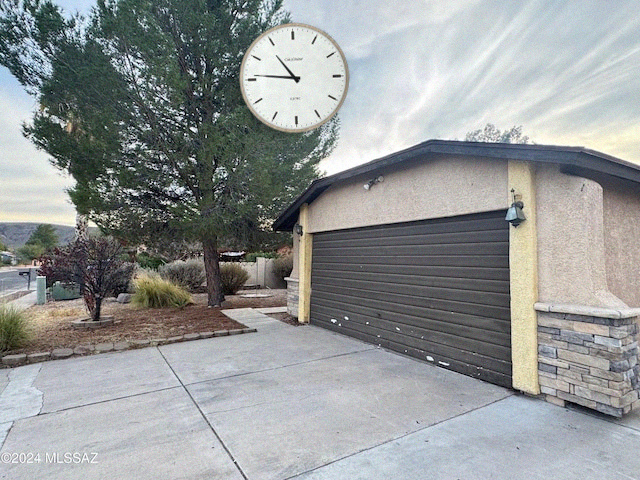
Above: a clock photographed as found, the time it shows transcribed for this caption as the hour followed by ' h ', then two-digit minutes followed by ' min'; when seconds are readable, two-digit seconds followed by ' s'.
10 h 46 min
